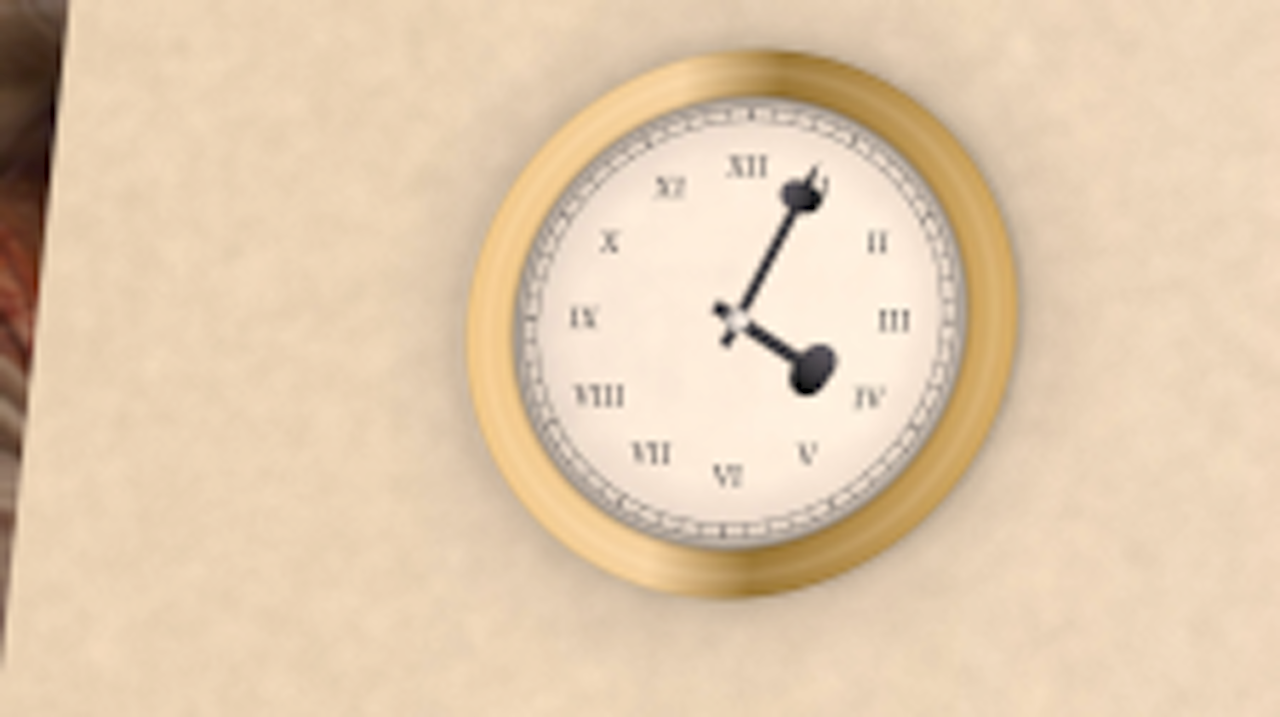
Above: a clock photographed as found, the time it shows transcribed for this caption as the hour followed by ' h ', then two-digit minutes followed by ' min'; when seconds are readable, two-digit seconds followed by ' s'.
4 h 04 min
